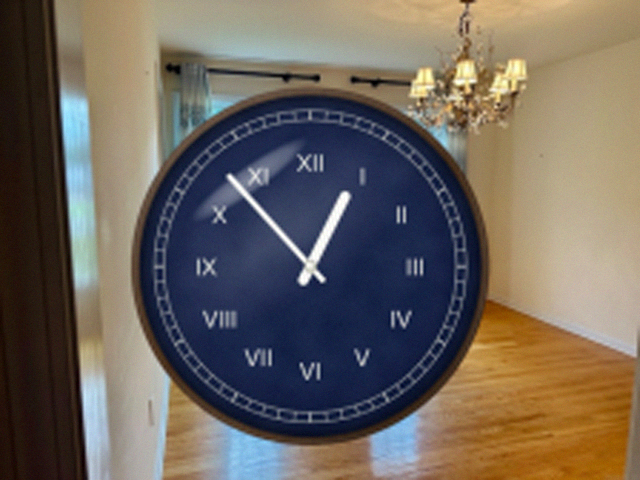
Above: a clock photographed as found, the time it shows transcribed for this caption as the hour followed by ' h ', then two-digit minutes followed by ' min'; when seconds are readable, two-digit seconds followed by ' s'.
12 h 53 min
